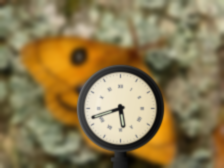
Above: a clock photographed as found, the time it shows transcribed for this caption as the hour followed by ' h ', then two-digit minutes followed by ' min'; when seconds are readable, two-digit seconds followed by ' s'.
5 h 42 min
